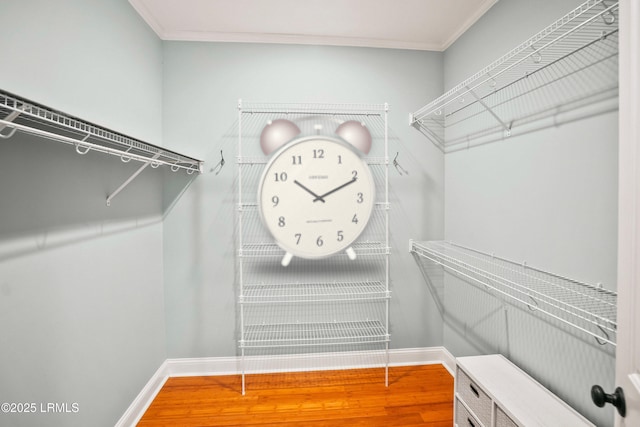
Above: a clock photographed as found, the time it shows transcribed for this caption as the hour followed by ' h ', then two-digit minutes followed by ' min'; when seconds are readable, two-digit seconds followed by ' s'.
10 h 11 min
